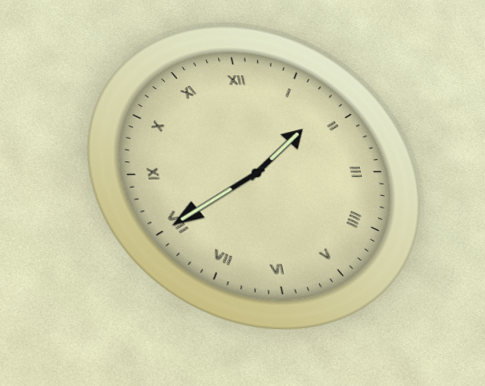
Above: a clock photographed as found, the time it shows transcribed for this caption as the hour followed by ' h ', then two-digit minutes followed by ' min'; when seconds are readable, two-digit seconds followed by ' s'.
1 h 40 min
